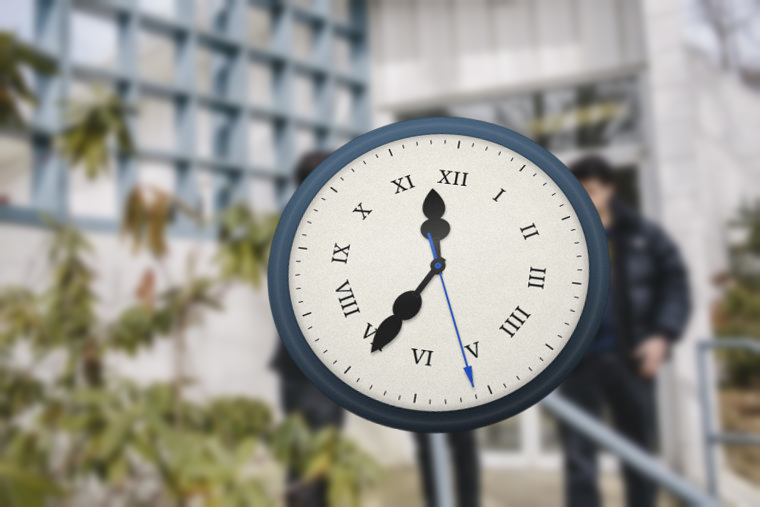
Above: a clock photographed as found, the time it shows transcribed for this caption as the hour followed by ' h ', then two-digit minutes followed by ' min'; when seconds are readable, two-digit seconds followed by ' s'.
11 h 34 min 26 s
